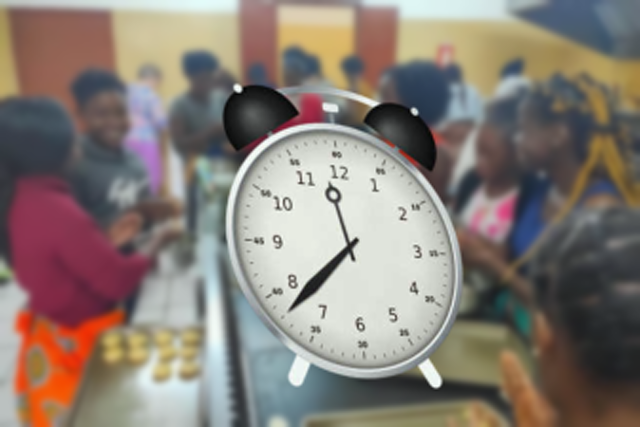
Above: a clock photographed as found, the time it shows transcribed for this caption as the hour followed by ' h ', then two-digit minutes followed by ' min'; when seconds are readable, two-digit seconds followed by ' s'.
11 h 38 min
